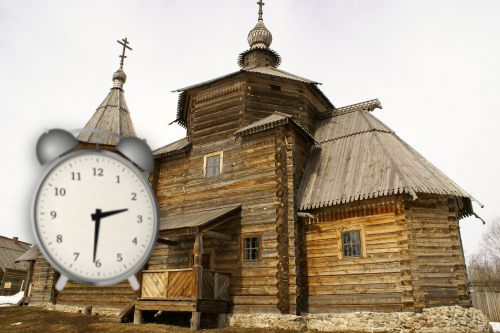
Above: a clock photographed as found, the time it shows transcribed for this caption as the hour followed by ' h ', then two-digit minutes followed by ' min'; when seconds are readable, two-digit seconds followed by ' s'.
2 h 31 min
